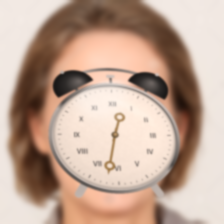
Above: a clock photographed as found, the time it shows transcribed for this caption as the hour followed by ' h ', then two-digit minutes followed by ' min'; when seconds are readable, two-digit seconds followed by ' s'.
12 h 32 min
